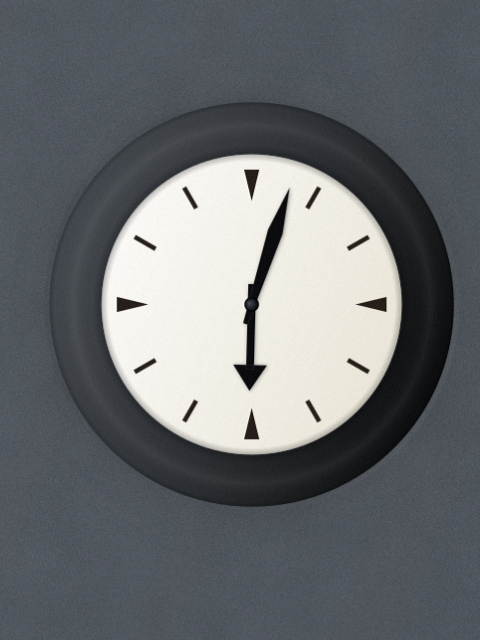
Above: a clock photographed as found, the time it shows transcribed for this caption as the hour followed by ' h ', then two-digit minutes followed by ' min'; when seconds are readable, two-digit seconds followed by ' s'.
6 h 03 min
